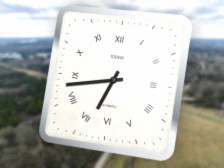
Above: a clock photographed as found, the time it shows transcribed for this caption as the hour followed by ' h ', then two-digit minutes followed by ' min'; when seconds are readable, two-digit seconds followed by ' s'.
6 h 43 min
